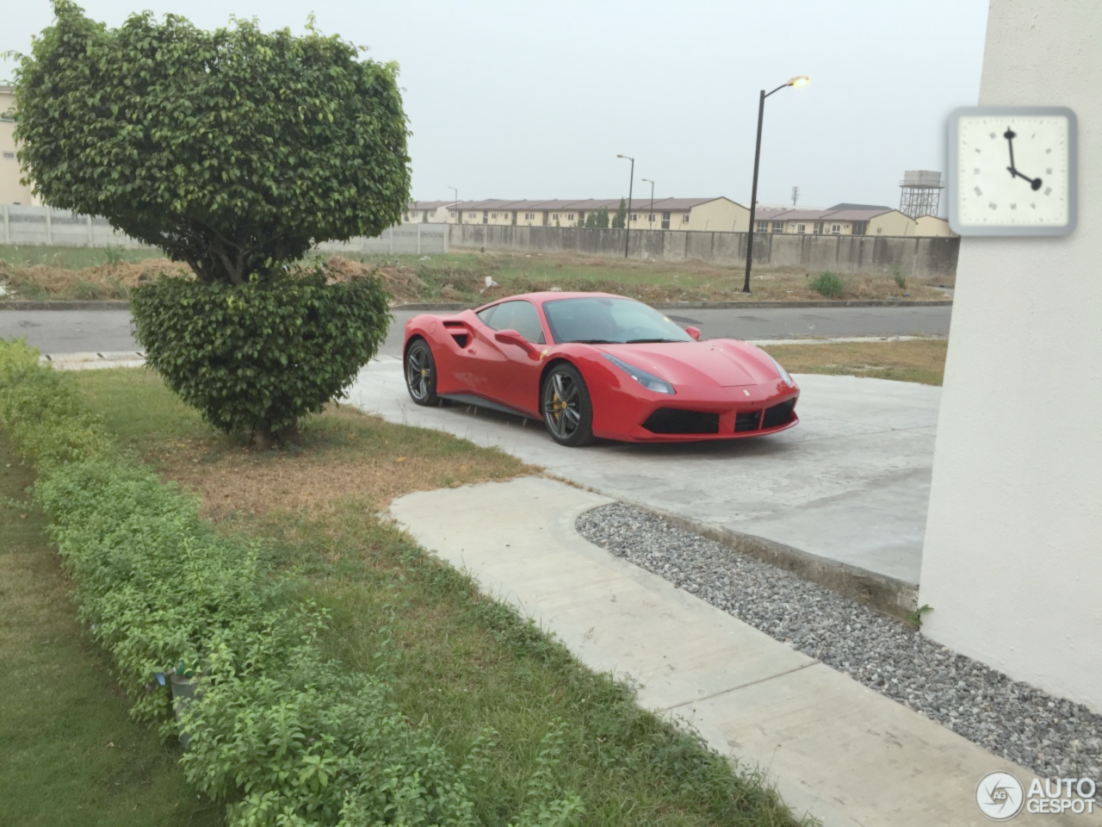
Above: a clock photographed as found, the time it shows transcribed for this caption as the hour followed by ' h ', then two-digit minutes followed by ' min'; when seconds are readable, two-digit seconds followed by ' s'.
3 h 59 min
